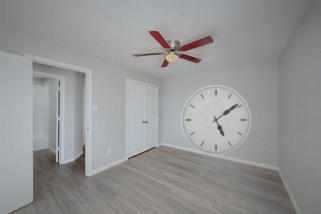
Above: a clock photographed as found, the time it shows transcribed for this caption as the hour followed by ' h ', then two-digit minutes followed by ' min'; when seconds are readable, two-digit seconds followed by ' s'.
5 h 09 min
